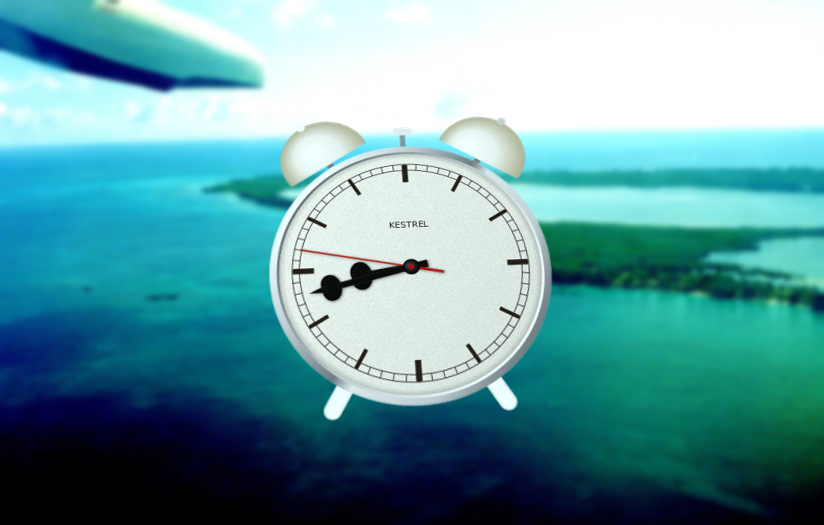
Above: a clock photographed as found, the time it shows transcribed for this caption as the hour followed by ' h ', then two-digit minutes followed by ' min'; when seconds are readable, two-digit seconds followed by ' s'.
8 h 42 min 47 s
